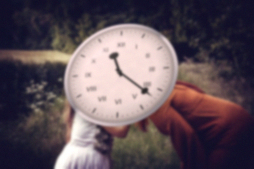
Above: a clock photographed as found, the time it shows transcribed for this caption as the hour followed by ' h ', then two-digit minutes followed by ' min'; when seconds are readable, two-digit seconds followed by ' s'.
11 h 22 min
